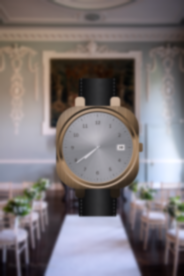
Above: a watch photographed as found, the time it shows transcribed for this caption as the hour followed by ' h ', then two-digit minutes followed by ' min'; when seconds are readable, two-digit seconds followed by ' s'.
7 h 39 min
